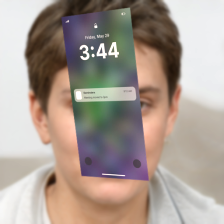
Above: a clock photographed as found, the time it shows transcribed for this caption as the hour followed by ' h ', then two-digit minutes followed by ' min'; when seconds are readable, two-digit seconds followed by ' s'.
3 h 44 min
